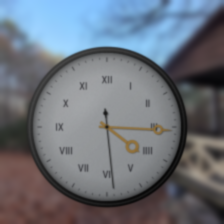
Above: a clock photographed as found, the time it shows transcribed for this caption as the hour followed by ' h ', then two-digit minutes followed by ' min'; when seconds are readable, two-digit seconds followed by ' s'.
4 h 15 min 29 s
